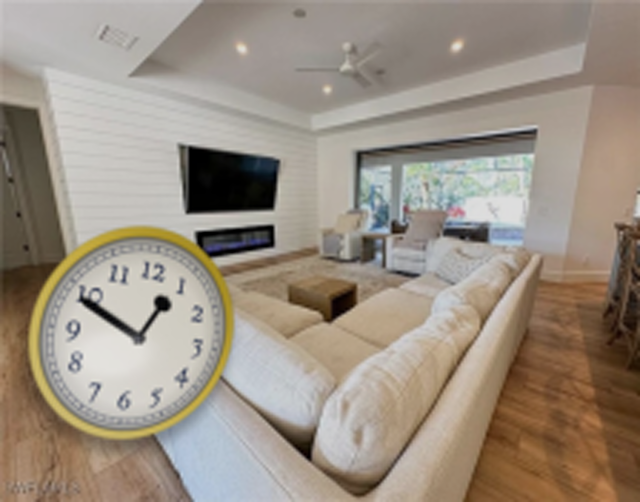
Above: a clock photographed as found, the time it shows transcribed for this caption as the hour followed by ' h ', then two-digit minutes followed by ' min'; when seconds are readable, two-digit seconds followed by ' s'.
12 h 49 min
